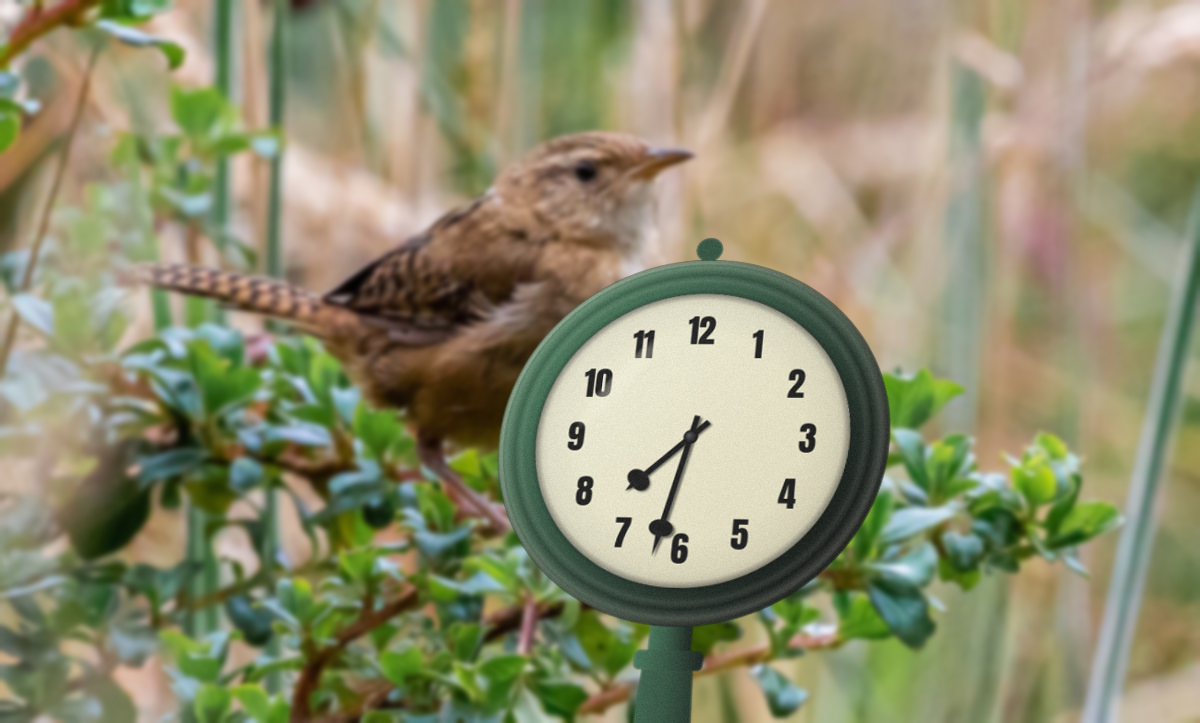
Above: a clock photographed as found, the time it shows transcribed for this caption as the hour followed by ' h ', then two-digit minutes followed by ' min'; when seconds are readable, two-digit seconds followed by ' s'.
7 h 32 min
